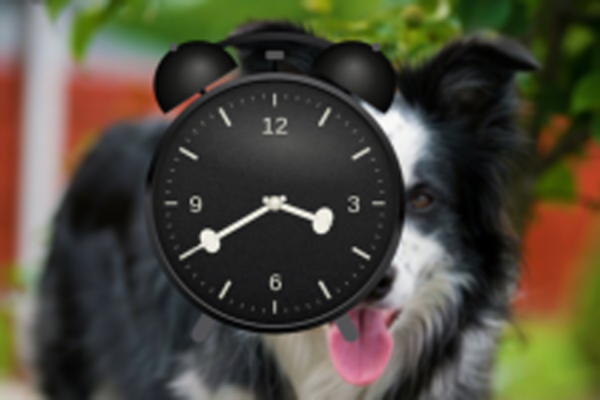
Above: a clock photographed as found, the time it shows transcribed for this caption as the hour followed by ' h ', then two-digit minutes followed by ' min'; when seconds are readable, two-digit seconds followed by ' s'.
3 h 40 min
